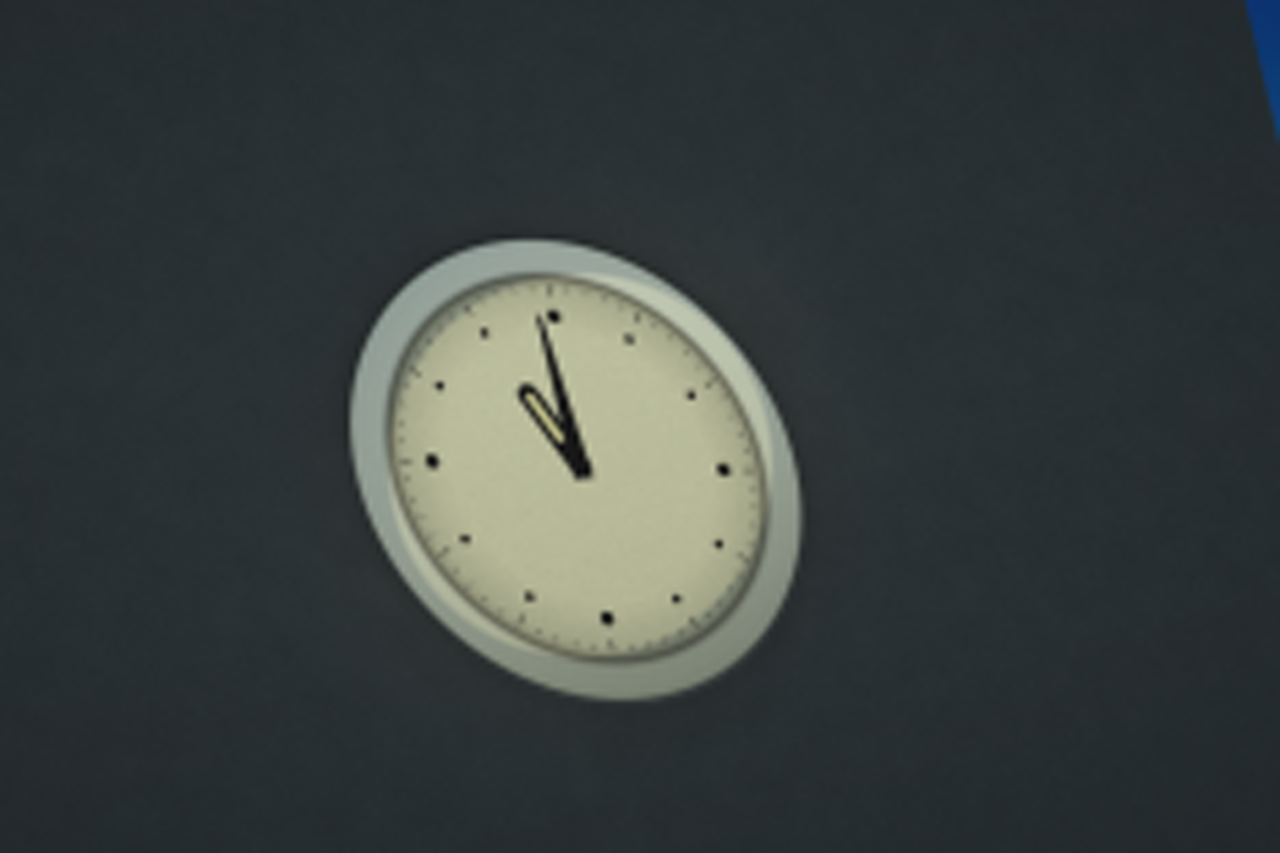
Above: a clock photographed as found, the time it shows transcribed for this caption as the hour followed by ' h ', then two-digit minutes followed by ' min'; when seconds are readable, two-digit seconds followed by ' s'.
10 h 59 min
